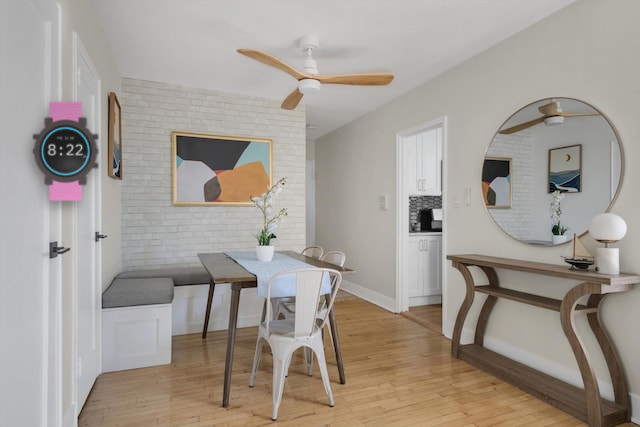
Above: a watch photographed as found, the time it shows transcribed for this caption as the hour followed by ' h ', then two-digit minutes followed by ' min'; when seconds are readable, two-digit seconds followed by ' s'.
8 h 22 min
